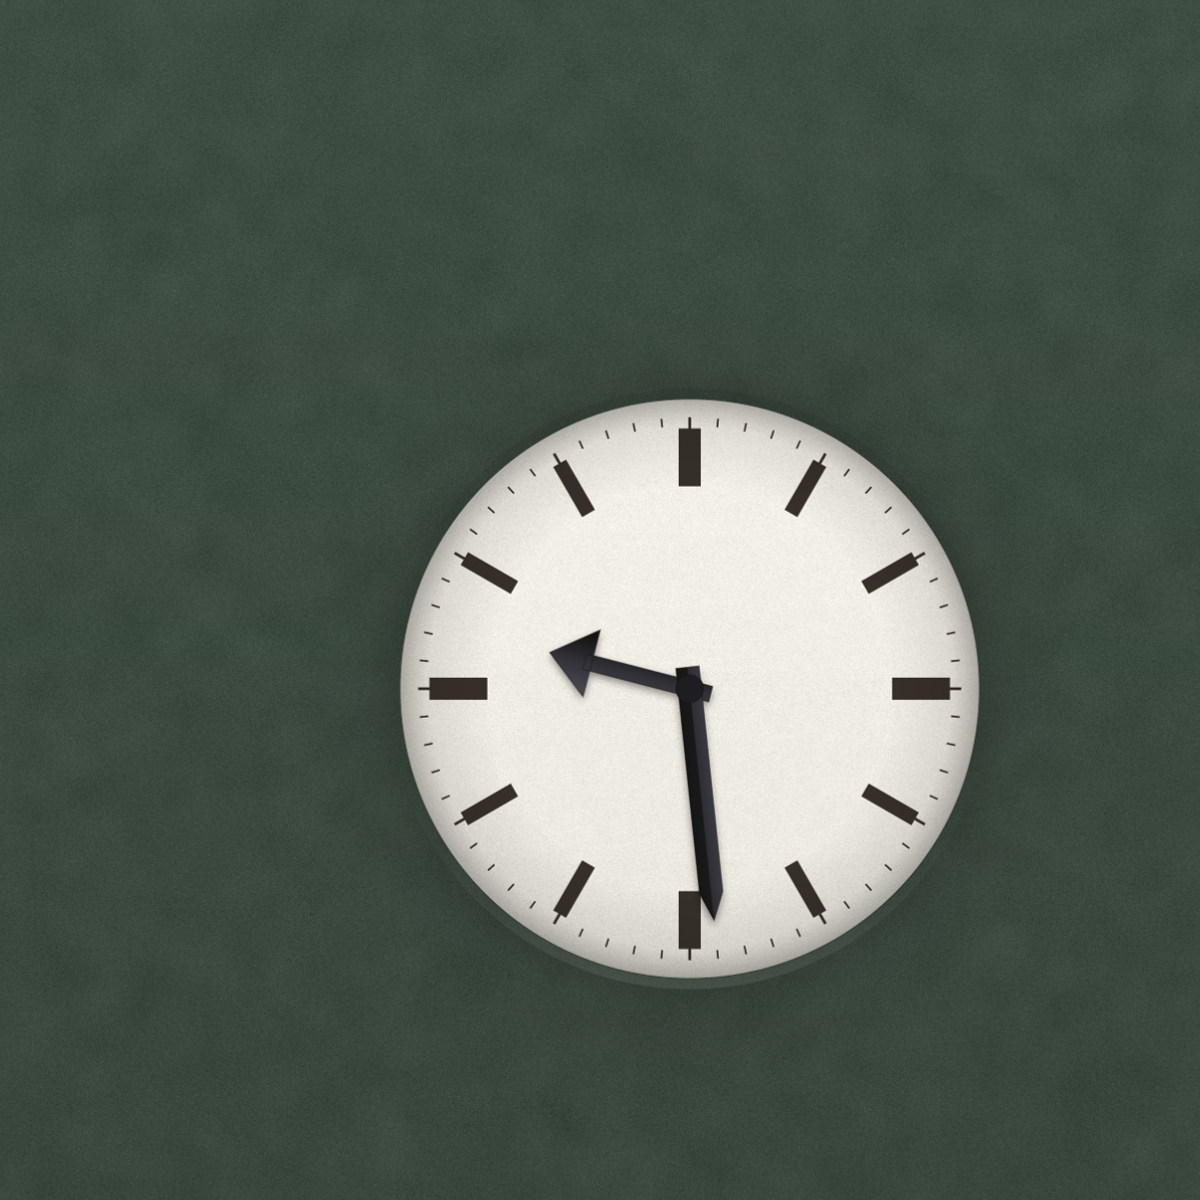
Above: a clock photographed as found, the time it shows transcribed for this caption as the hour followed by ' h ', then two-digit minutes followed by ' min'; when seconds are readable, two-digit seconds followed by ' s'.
9 h 29 min
